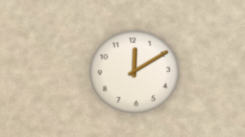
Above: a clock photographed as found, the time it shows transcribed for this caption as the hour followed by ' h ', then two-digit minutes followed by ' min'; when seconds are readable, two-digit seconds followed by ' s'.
12 h 10 min
